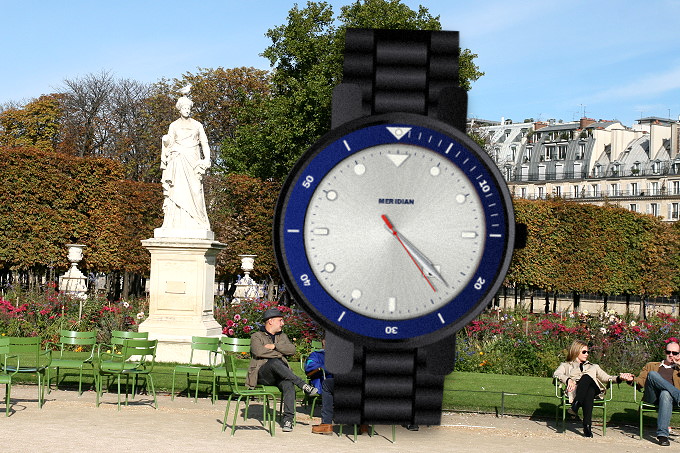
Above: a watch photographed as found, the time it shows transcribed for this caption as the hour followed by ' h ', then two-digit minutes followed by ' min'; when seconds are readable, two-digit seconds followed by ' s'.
4 h 22 min 24 s
